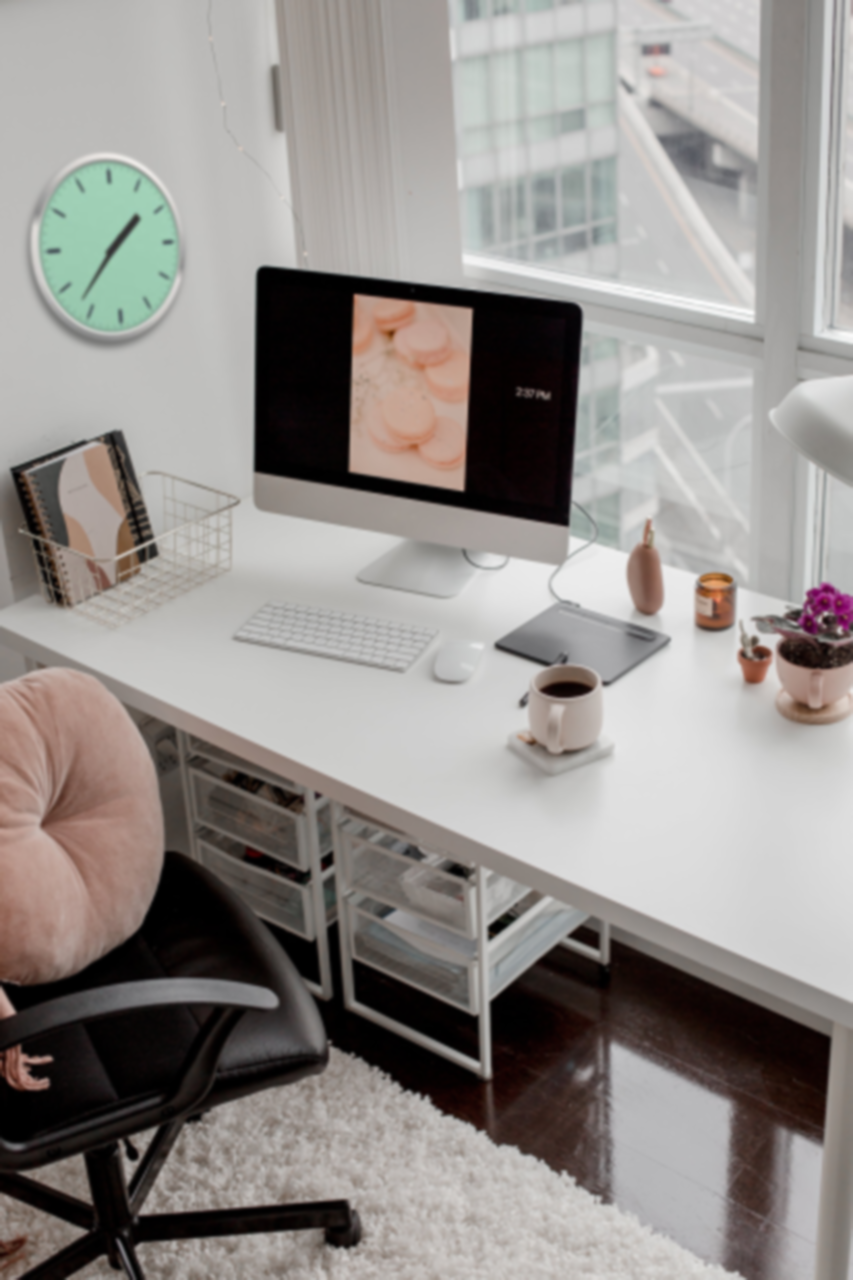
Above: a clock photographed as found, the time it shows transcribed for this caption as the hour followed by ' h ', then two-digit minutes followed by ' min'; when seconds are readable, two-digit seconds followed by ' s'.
1 h 37 min
